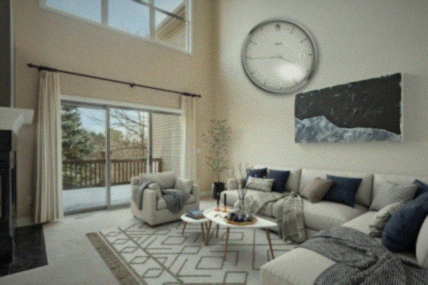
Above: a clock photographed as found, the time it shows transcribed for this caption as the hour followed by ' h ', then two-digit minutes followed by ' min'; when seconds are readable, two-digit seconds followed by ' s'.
3 h 45 min
